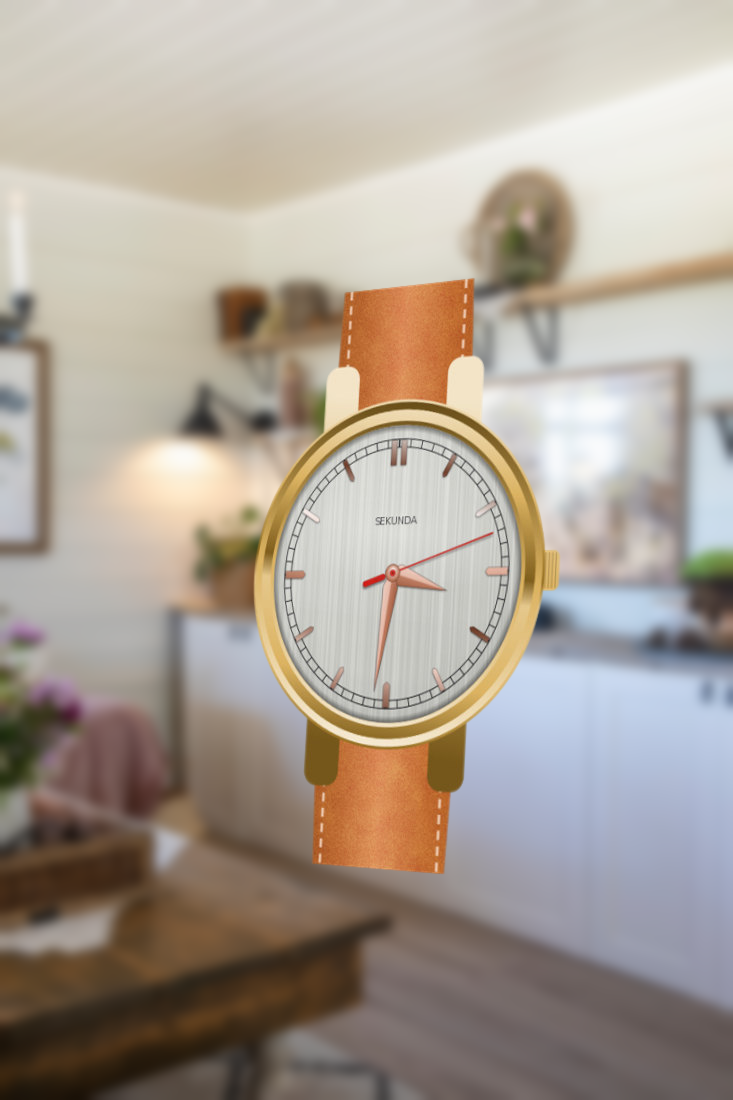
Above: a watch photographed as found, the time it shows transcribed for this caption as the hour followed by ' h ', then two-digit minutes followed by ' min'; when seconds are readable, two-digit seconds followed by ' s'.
3 h 31 min 12 s
